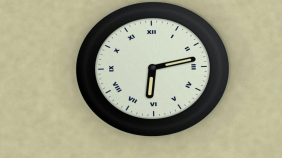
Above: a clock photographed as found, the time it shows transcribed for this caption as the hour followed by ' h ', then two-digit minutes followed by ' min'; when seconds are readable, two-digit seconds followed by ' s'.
6 h 13 min
